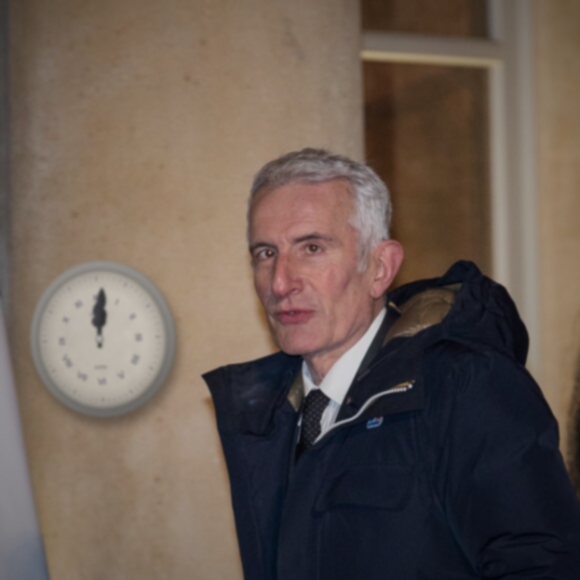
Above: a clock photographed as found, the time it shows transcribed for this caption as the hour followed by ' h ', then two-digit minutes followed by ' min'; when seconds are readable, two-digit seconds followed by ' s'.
12 h 01 min
